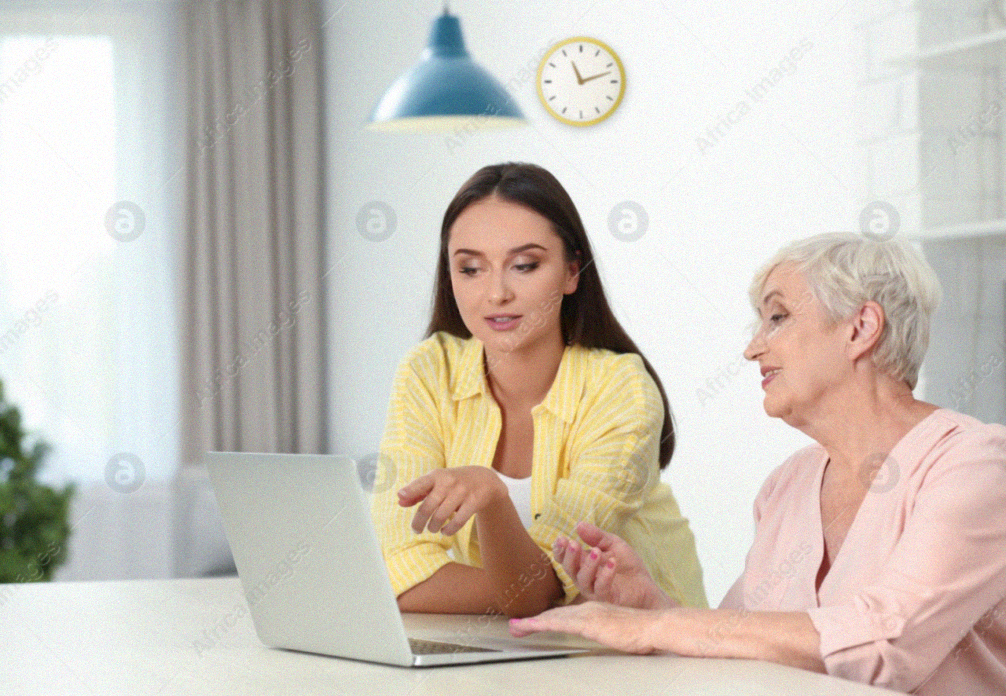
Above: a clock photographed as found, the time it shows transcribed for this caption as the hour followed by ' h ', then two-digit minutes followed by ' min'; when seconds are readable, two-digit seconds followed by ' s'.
11 h 12 min
